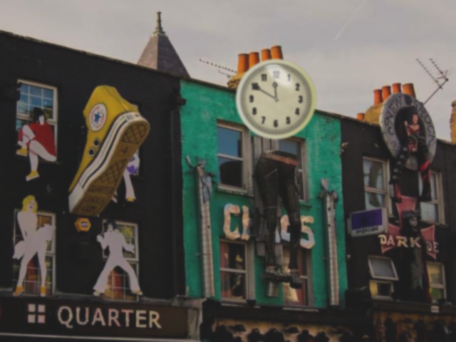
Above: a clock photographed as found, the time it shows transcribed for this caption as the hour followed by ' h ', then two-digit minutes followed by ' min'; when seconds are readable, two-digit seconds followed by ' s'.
11 h 50 min
